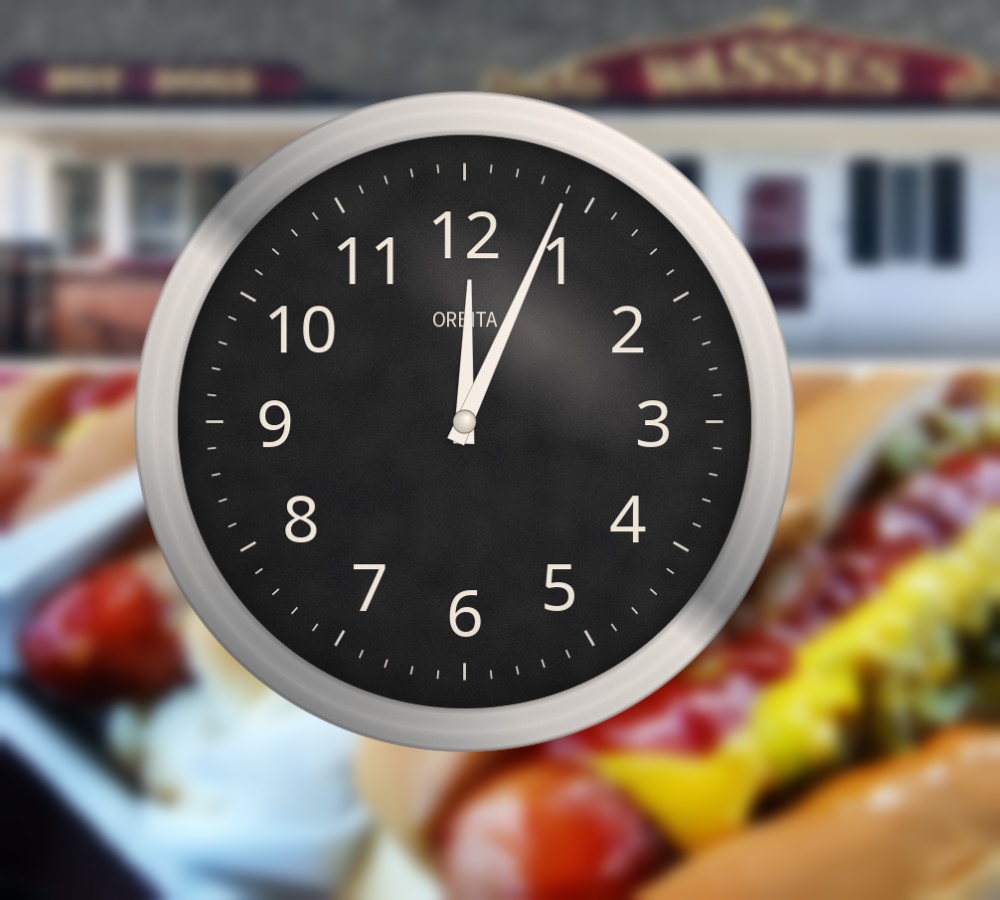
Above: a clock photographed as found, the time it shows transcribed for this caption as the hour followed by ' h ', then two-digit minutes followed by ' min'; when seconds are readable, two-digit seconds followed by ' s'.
12 h 04 min
